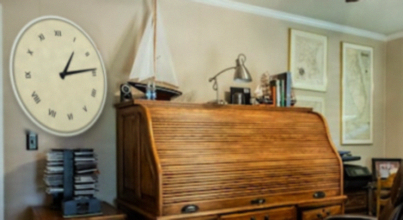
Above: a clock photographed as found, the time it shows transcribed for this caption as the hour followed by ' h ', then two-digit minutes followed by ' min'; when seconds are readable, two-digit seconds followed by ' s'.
1 h 14 min
